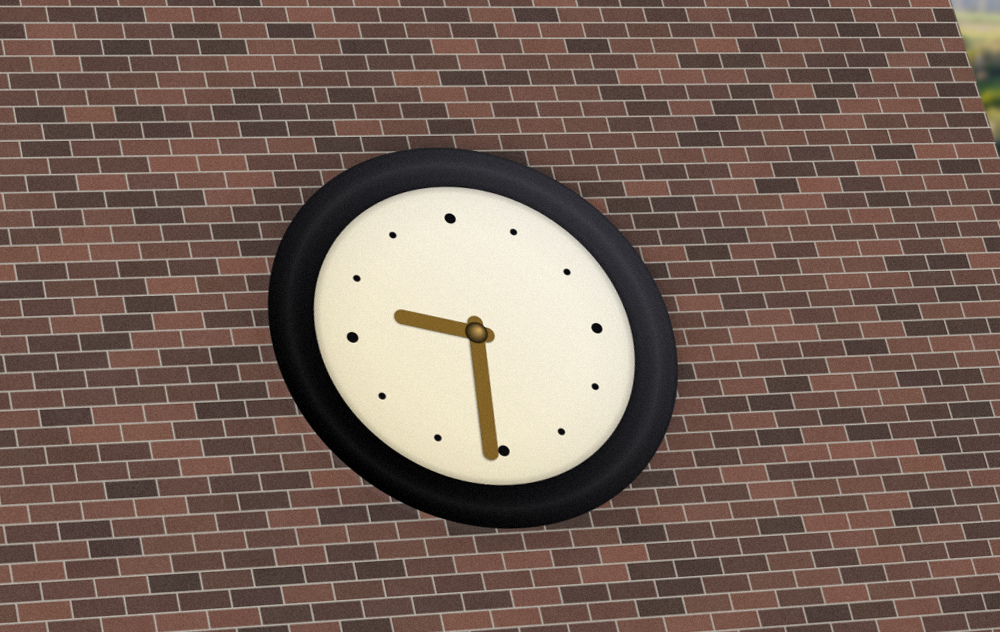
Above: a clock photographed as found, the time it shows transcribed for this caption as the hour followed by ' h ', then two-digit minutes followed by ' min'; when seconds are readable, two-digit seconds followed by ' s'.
9 h 31 min
